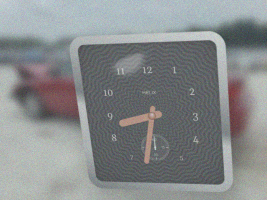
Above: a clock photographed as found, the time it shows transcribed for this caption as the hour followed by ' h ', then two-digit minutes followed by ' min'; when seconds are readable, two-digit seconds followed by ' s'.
8 h 32 min
